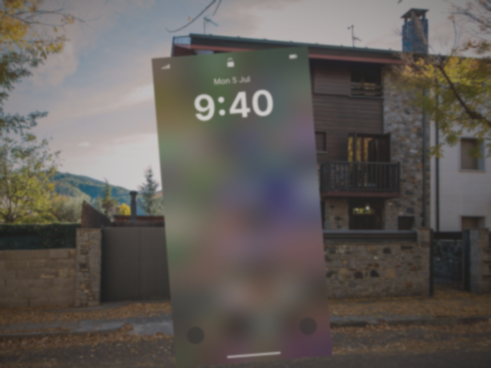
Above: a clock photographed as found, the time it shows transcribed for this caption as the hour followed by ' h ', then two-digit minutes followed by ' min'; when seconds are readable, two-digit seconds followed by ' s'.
9 h 40 min
